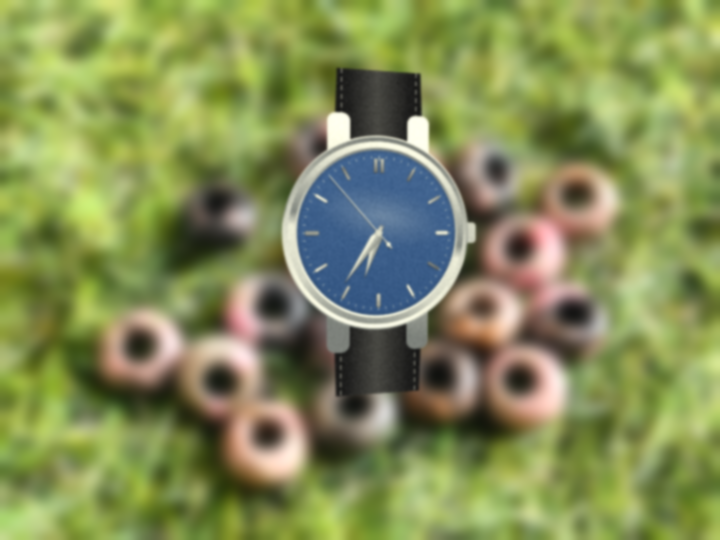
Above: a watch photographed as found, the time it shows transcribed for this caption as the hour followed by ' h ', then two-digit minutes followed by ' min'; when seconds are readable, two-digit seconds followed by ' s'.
6 h 35 min 53 s
